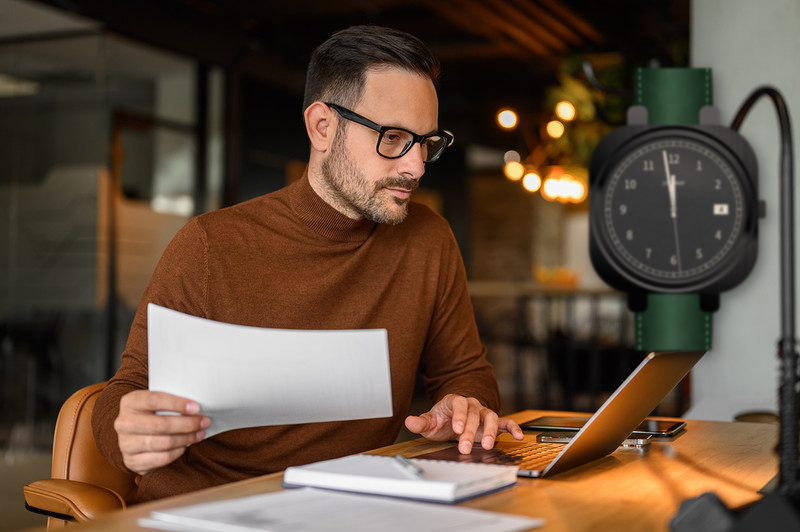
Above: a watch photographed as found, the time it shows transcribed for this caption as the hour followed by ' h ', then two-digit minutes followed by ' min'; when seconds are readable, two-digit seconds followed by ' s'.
11 h 58 min 29 s
